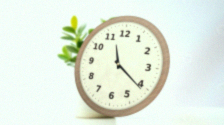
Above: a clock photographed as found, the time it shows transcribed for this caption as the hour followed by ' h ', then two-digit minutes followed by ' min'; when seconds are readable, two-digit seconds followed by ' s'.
11 h 21 min
